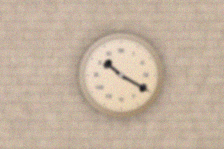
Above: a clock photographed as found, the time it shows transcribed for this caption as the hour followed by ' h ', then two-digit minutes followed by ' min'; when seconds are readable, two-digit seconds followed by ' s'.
10 h 20 min
